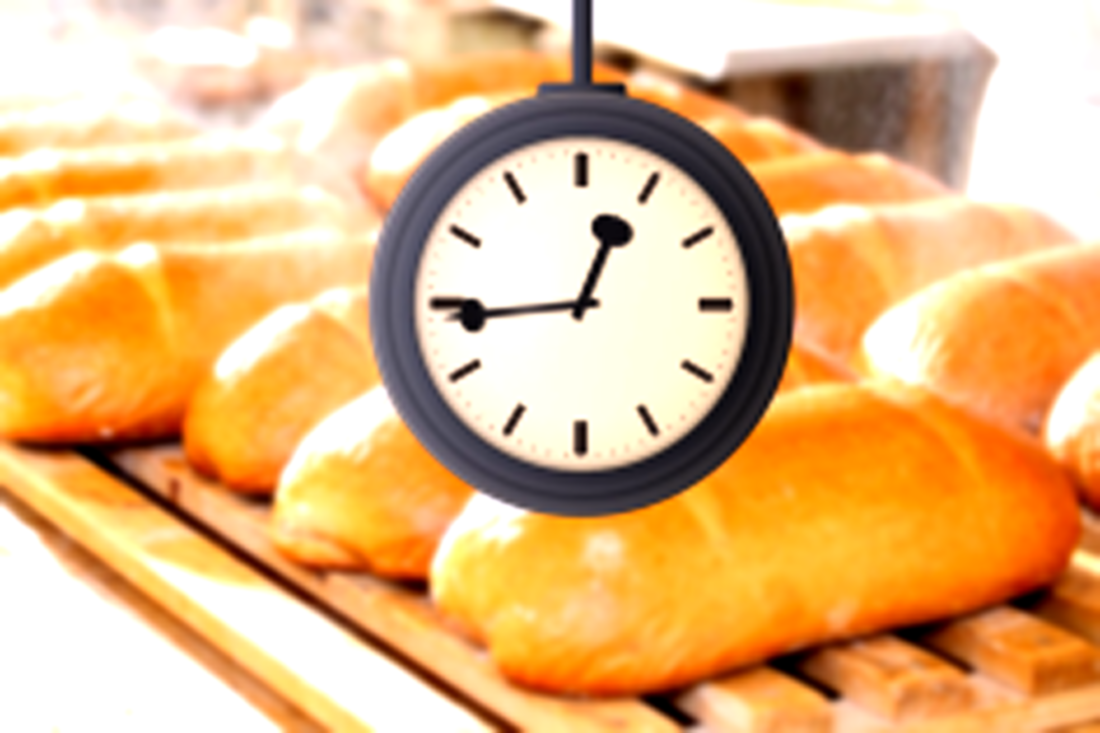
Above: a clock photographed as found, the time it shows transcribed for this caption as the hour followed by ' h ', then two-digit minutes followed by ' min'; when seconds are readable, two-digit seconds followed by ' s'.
12 h 44 min
